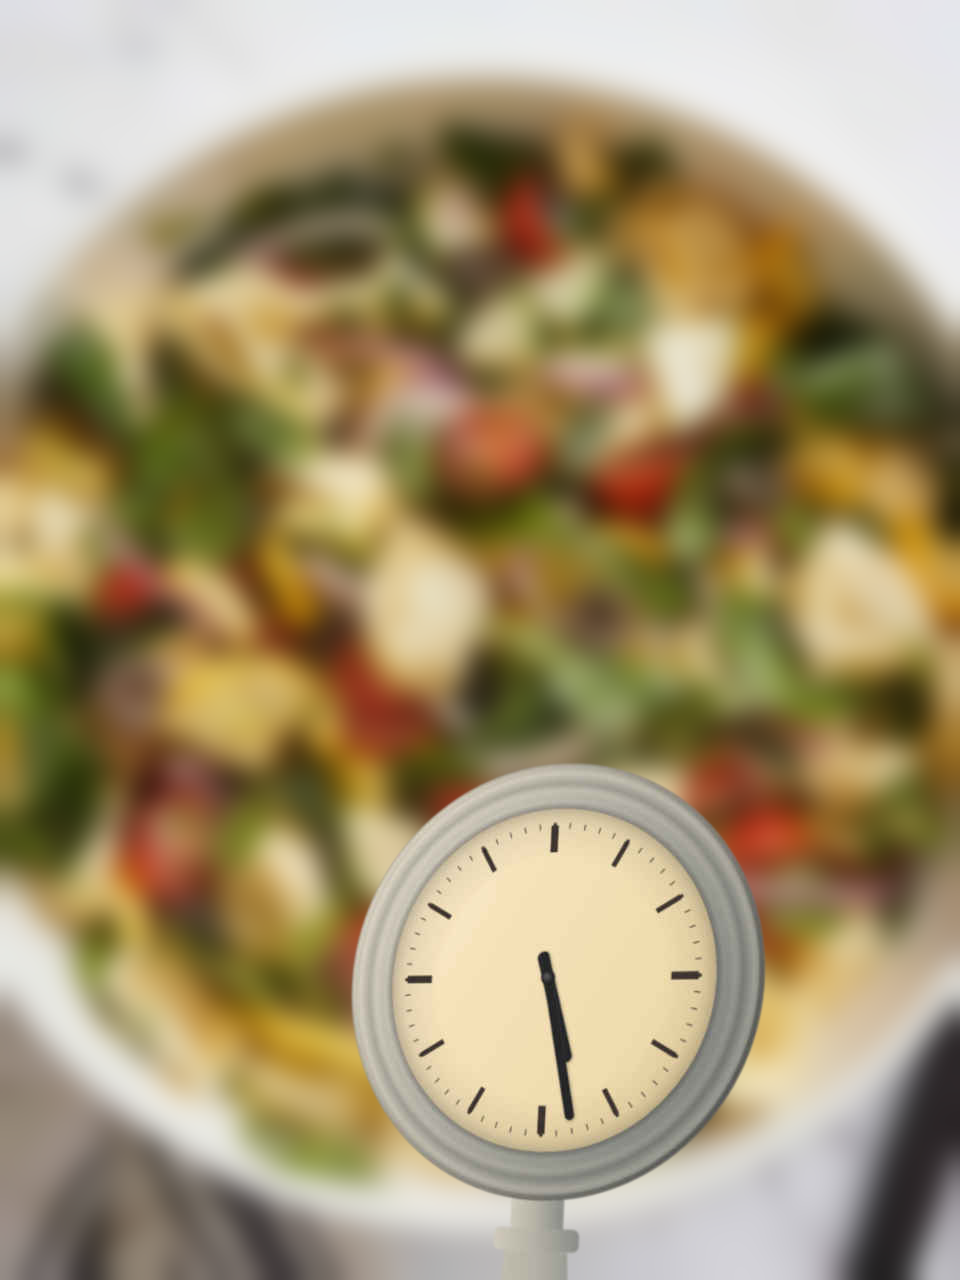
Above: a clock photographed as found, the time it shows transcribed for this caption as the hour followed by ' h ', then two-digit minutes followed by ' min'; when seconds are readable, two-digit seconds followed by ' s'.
5 h 28 min
